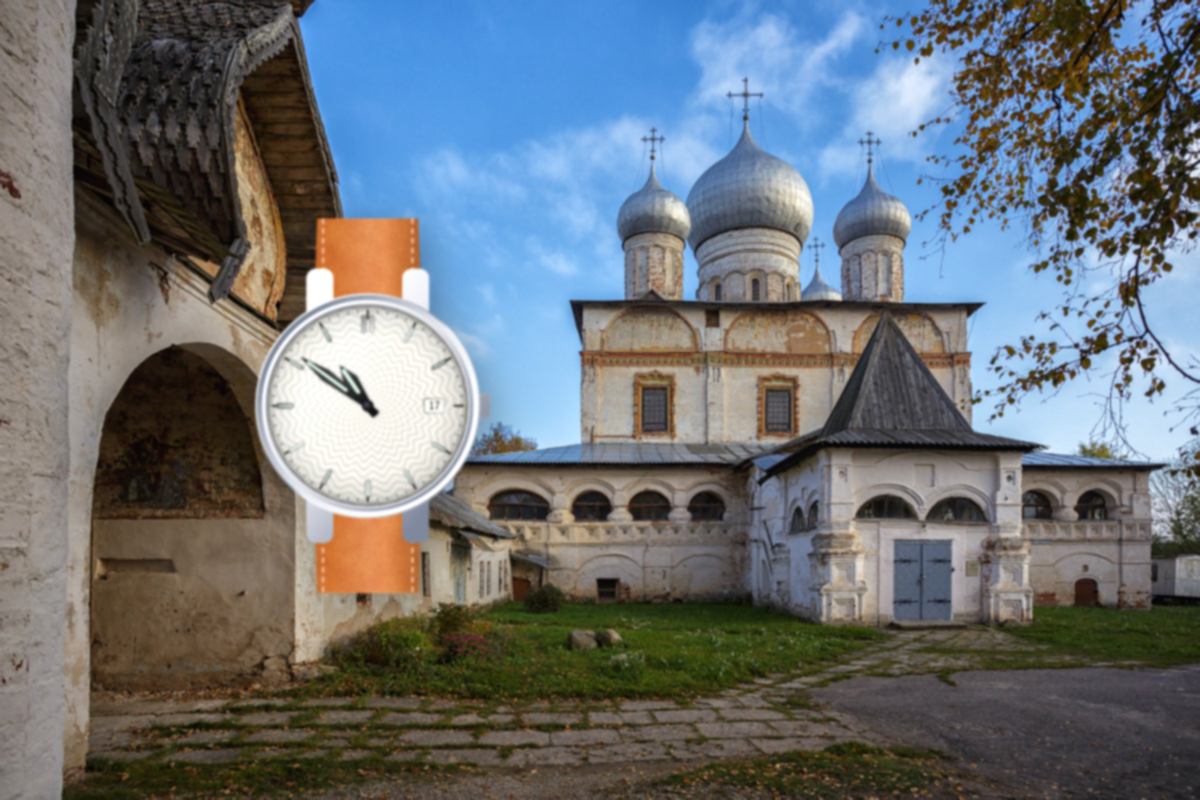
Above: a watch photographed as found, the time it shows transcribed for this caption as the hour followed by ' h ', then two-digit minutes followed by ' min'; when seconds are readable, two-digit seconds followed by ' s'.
10 h 51 min
